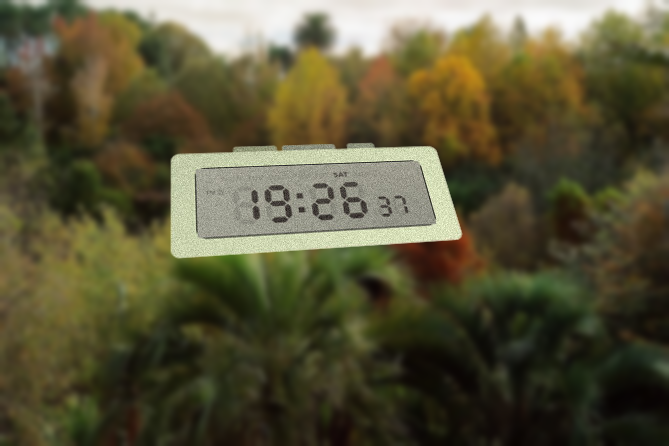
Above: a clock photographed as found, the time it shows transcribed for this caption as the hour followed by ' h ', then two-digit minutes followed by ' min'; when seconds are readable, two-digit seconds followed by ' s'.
19 h 26 min 37 s
